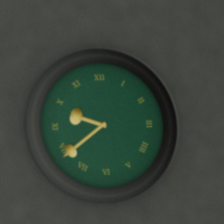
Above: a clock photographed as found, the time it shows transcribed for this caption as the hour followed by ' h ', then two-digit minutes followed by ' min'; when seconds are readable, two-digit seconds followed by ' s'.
9 h 39 min
